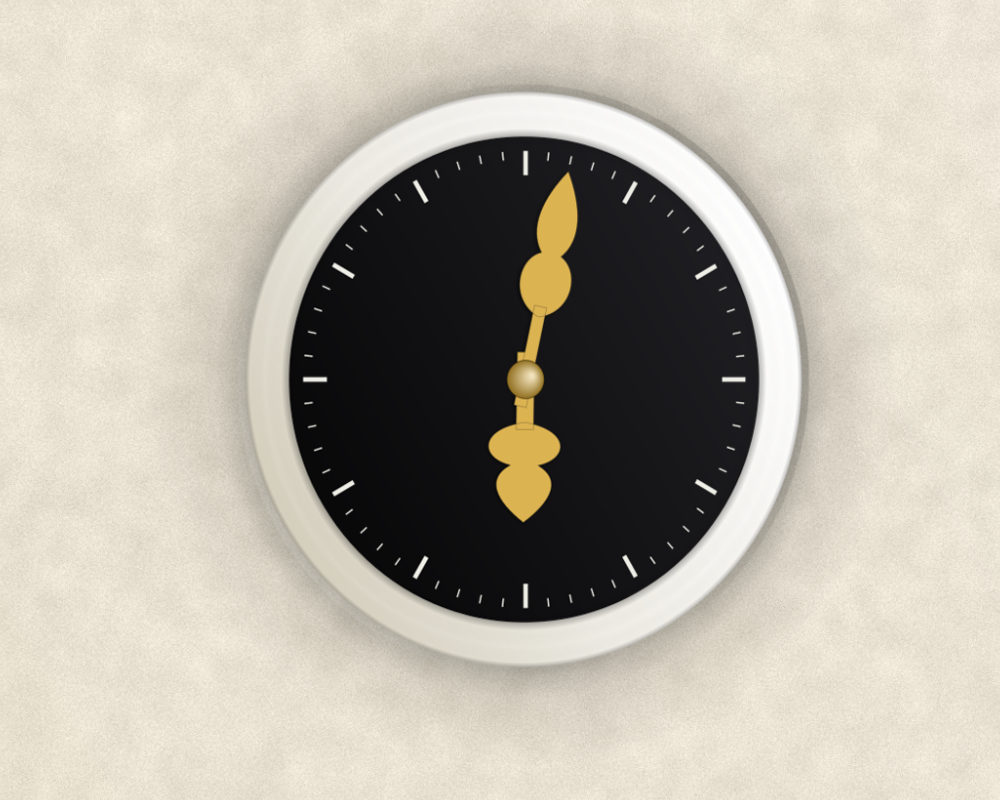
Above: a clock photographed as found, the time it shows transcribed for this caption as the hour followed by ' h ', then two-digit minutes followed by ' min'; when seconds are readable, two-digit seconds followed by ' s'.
6 h 02 min
